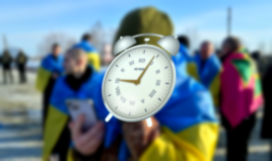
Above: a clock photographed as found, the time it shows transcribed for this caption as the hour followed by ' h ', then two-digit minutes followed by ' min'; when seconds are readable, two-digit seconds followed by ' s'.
9 h 04 min
